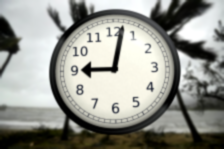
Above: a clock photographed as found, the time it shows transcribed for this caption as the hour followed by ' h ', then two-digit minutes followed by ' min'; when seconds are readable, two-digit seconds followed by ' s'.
9 h 02 min
